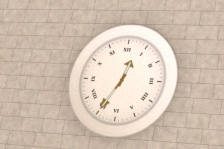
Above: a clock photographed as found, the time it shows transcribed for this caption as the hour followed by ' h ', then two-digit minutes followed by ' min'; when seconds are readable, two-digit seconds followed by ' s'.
12 h 35 min
